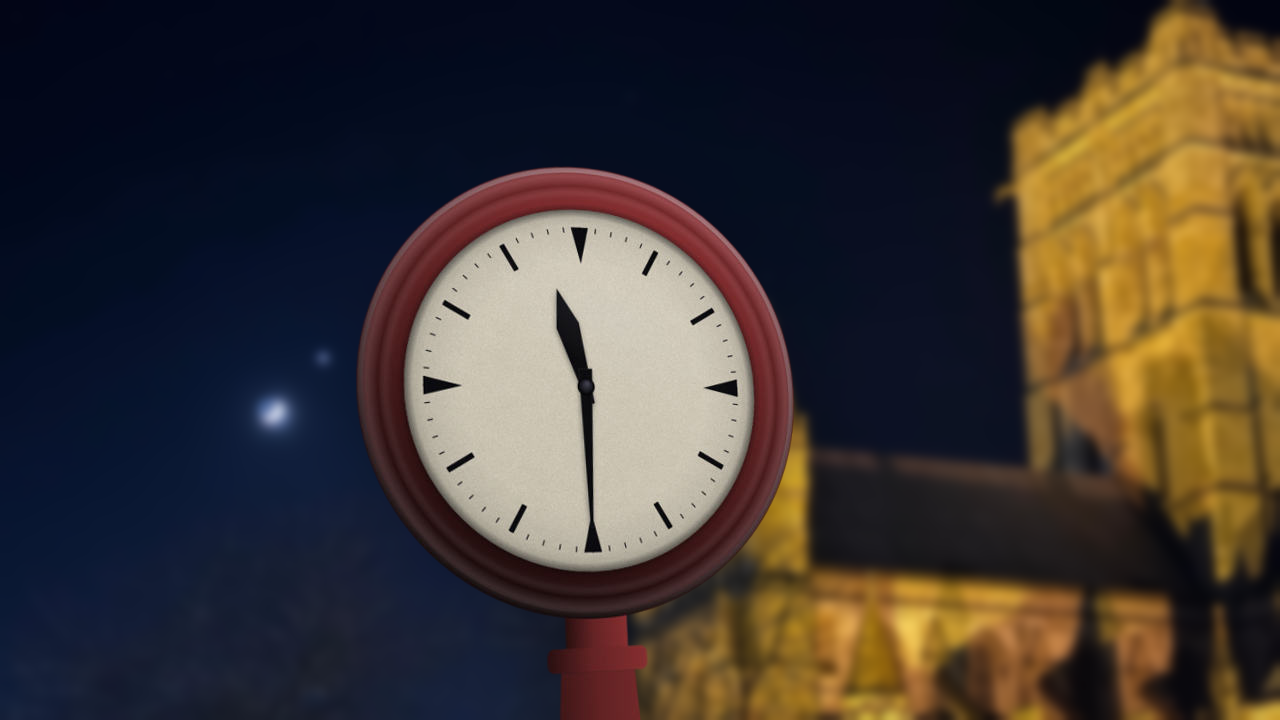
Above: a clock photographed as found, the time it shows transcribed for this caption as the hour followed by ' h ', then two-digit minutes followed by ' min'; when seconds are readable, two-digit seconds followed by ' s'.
11 h 30 min
